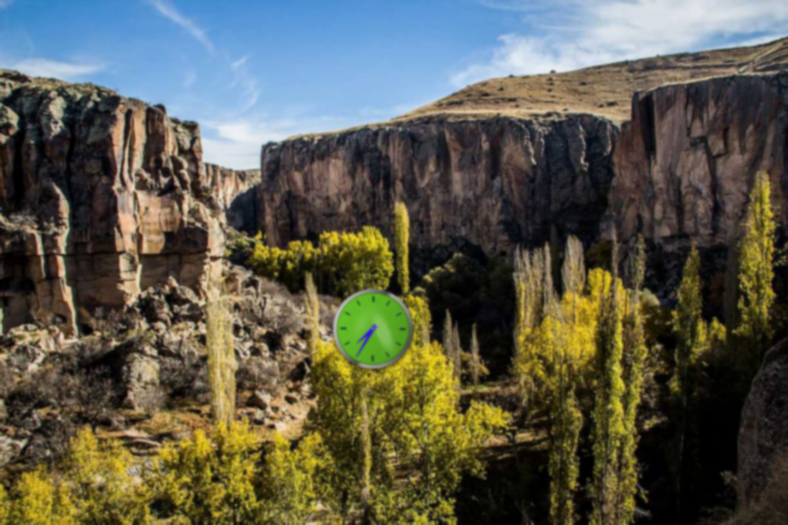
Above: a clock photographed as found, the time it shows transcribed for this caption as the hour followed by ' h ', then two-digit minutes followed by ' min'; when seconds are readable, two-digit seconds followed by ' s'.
7 h 35 min
